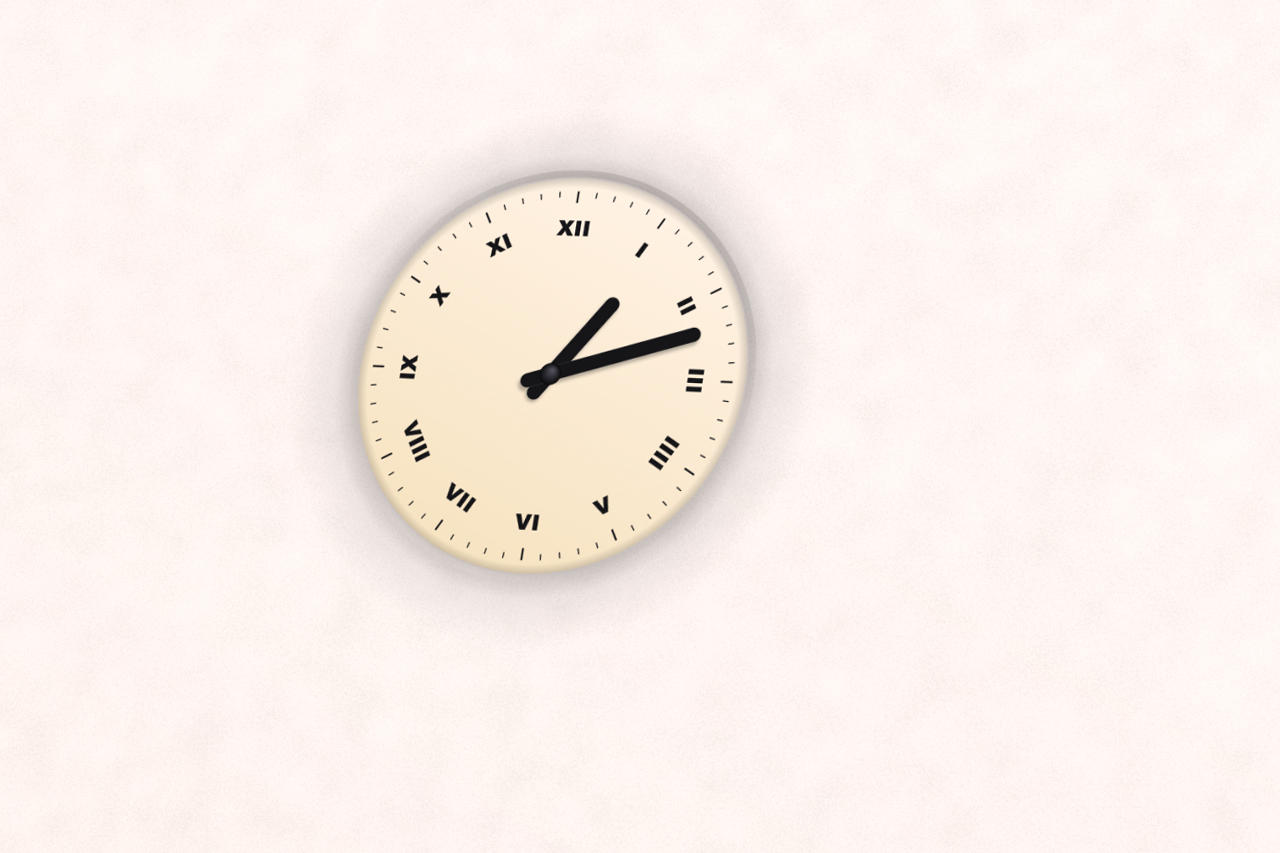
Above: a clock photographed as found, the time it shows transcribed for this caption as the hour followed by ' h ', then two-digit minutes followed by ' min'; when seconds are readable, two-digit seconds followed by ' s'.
1 h 12 min
